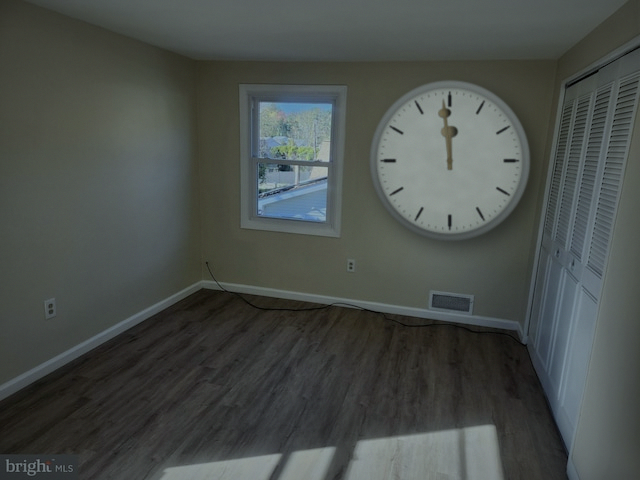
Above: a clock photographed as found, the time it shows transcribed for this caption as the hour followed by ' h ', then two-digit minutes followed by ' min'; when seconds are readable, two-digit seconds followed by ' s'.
11 h 59 min
